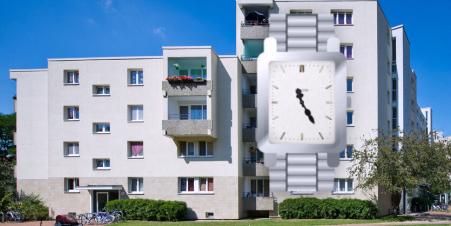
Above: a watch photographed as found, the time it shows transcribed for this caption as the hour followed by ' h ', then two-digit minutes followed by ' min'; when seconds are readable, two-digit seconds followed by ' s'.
11 h 25 min
